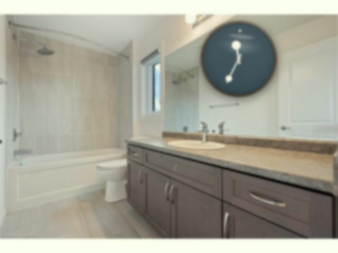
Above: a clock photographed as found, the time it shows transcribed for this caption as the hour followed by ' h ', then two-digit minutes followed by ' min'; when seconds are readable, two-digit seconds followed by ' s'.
11 h 34 min
